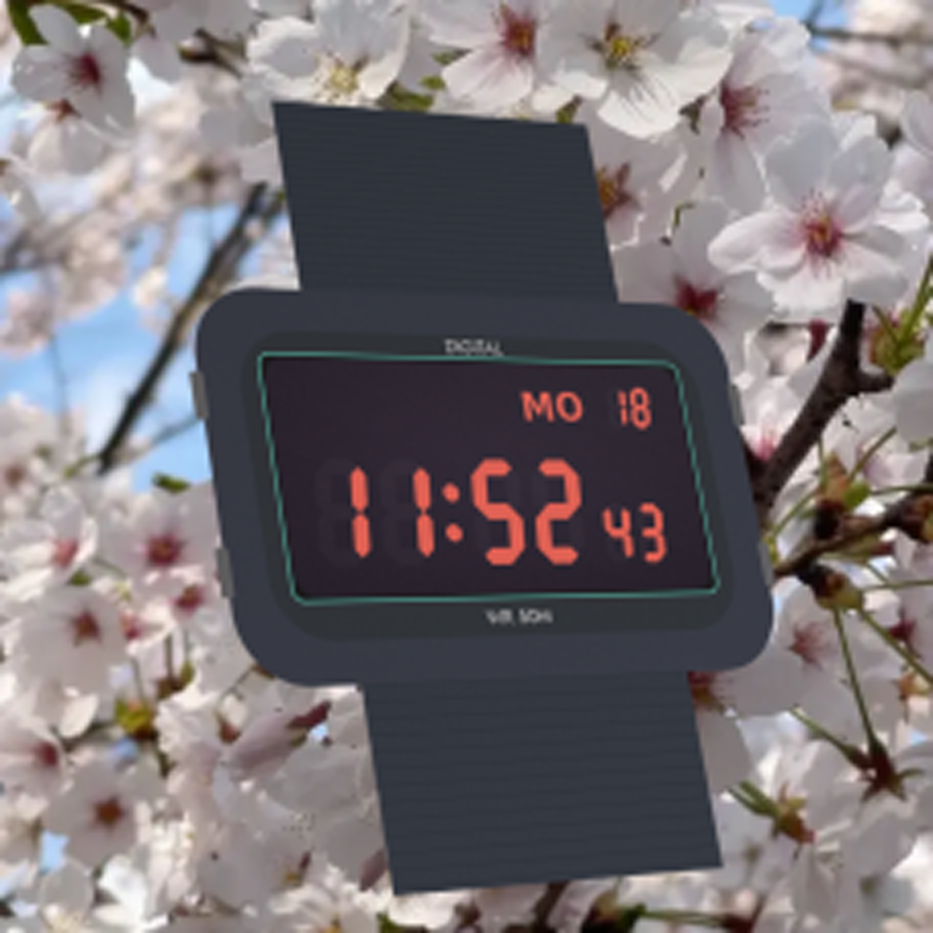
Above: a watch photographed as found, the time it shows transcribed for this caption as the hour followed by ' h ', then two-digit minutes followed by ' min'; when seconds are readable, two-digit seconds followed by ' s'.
11 h 52 min 43 s
